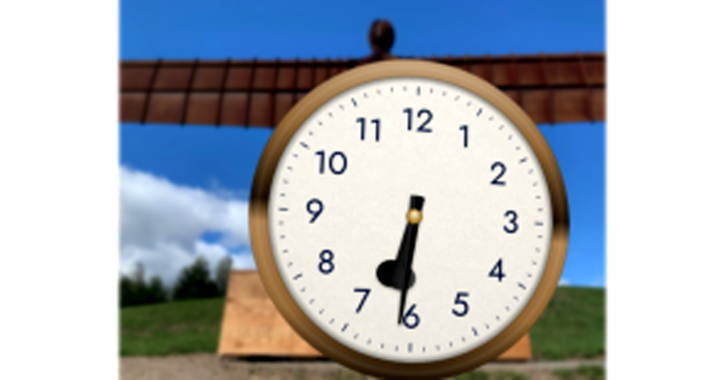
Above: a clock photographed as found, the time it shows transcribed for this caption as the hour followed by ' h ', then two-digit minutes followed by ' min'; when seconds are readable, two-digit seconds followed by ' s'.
6 h 31 min
